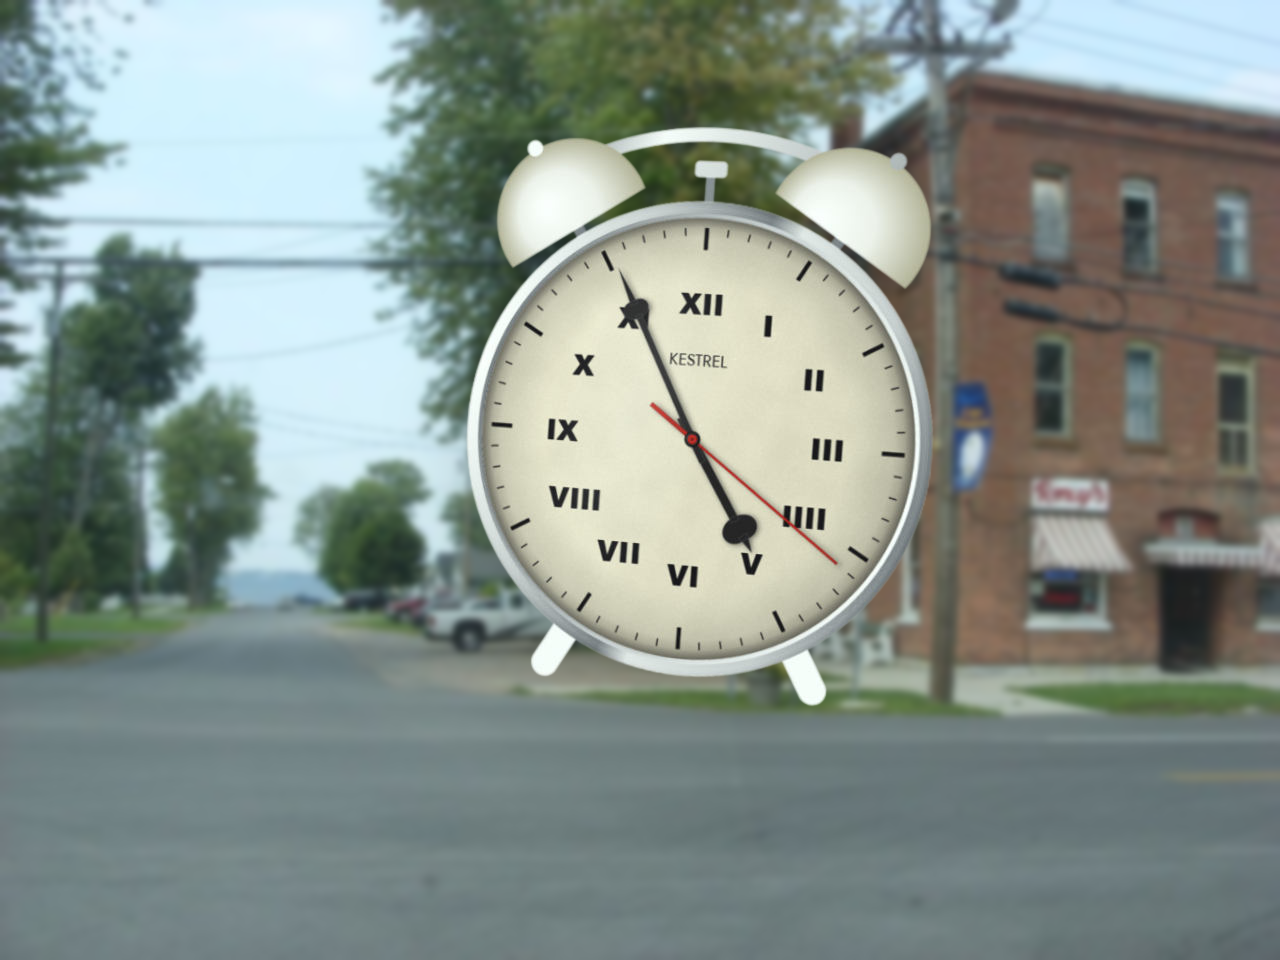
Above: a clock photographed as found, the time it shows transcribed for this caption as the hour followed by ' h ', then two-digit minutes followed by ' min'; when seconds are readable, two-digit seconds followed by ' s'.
4 h 55 min 21 s
